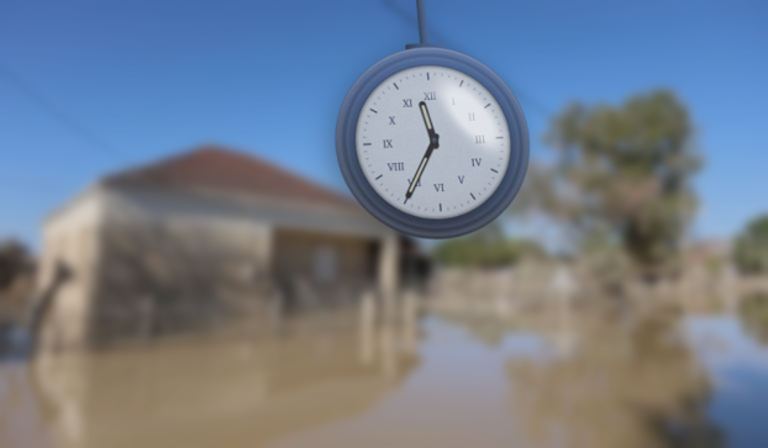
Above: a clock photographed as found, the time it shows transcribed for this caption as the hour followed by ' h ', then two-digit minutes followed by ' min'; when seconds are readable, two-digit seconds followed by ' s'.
11 h 35 min
